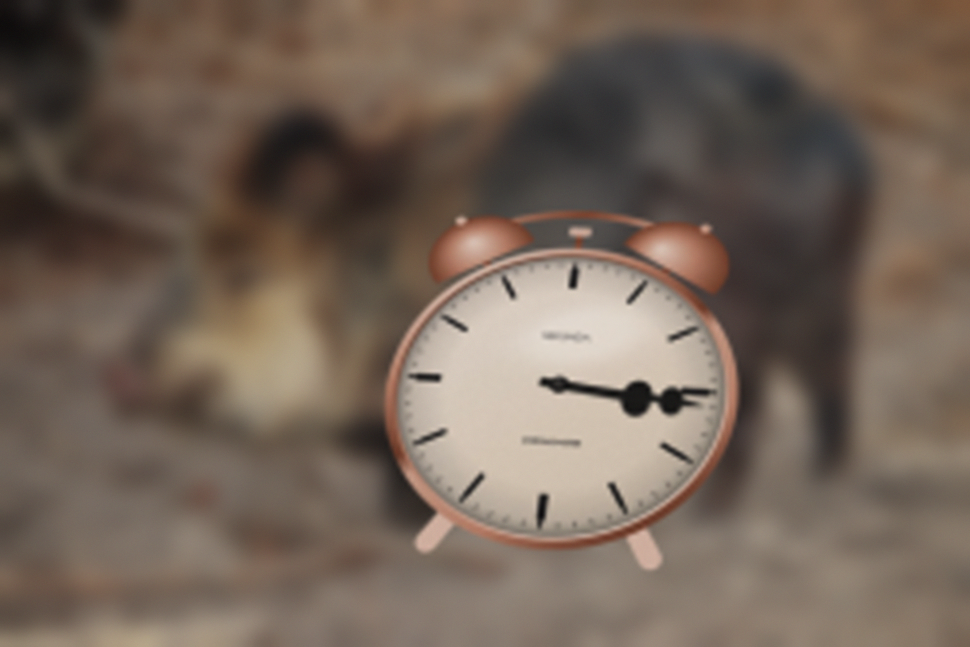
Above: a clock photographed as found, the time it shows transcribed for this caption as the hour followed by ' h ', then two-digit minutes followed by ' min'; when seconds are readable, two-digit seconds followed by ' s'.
3 h 16 min
